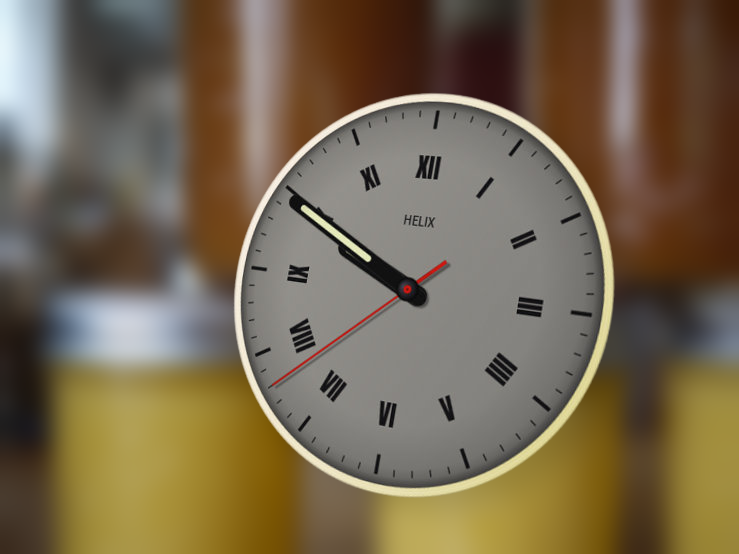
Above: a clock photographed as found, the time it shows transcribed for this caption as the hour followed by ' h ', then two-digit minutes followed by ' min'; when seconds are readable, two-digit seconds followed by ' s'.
9 h 49 min 38 s
